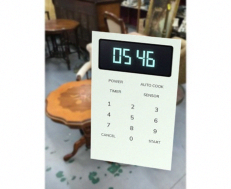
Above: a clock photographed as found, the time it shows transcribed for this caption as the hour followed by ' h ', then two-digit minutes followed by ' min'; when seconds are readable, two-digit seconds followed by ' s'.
5 h 46 min
